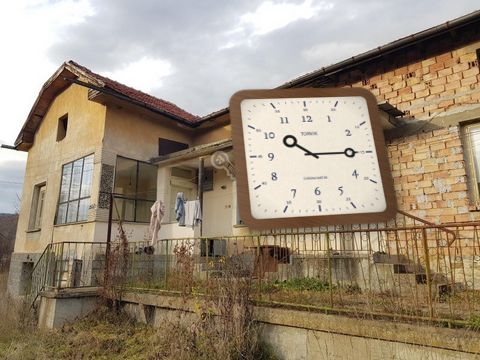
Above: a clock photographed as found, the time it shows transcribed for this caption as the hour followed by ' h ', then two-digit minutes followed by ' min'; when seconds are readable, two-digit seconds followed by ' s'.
10 h 15 min
